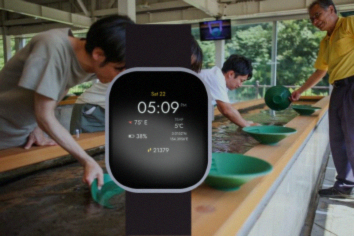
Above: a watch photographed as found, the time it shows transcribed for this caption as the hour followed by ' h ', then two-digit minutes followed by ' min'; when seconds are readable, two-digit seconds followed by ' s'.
5 h 09 min
